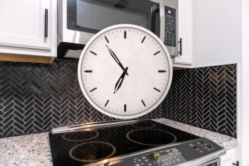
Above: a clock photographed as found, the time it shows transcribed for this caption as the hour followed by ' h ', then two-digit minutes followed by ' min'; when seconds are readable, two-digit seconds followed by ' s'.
6 h 54 min
